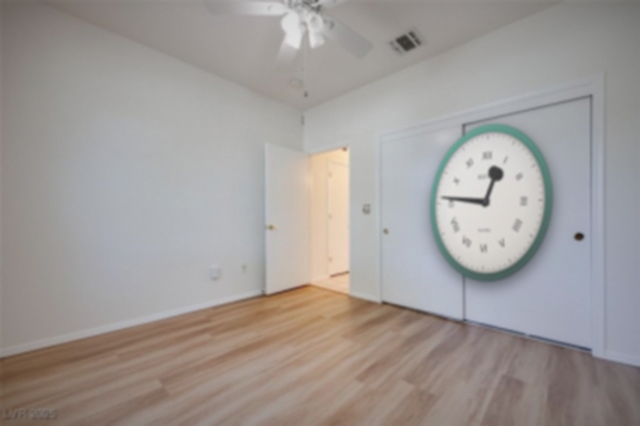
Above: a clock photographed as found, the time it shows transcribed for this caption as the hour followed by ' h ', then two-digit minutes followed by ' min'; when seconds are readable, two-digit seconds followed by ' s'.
12 h 46 min
